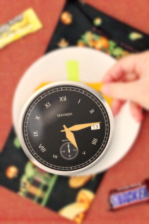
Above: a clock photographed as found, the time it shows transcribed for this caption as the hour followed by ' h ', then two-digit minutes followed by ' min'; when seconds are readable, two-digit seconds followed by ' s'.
5 h 14 min
